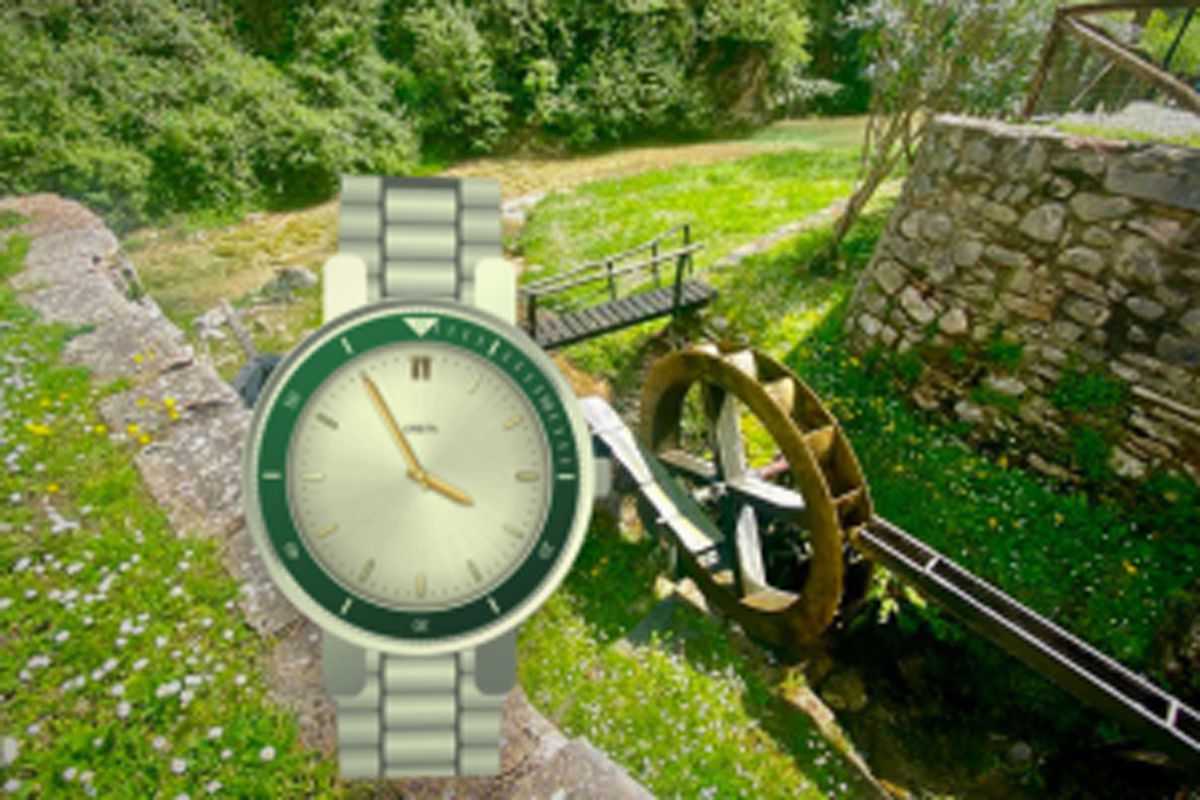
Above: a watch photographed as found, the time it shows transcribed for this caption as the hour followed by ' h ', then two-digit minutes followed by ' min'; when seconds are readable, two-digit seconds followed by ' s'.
3 h 55 min
